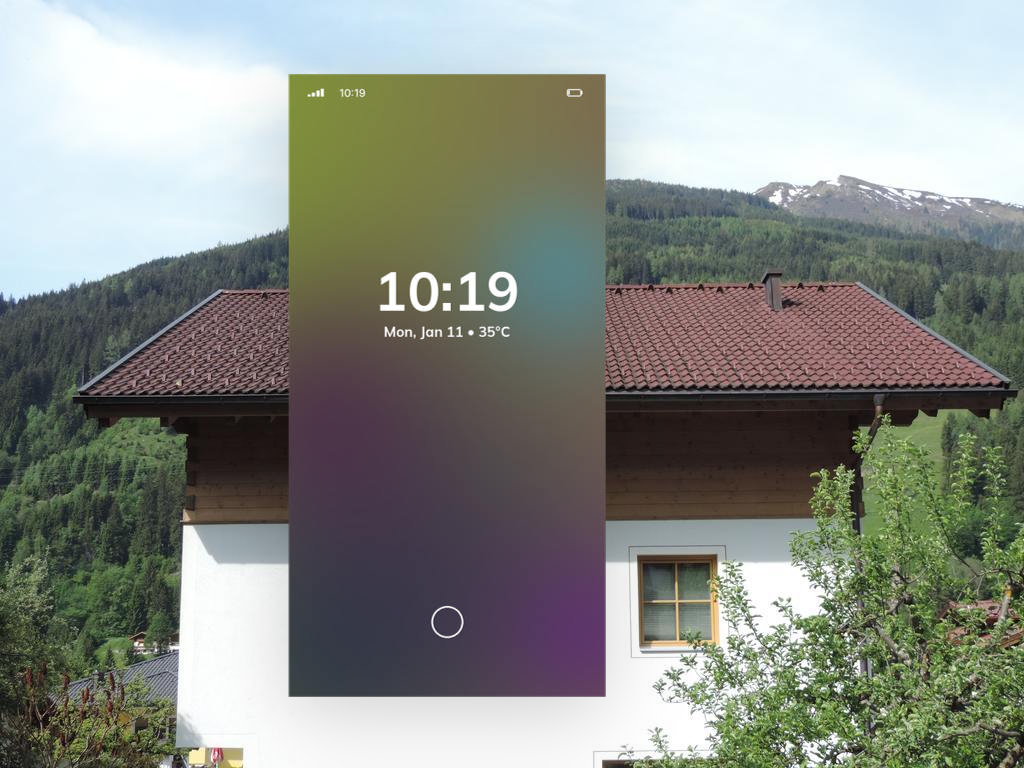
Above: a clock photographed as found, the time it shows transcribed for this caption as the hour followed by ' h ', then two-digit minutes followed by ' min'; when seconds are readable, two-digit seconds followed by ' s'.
10 h 19 min
